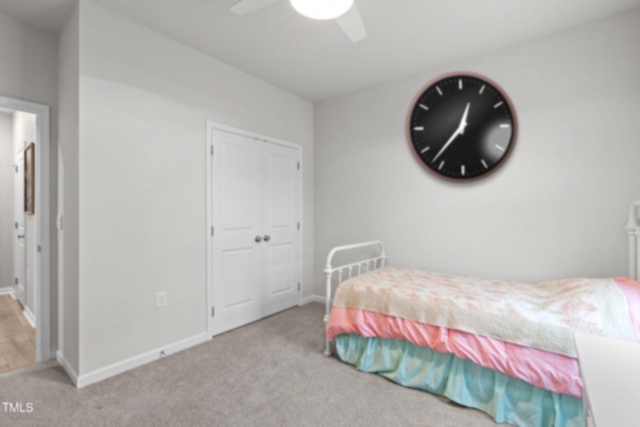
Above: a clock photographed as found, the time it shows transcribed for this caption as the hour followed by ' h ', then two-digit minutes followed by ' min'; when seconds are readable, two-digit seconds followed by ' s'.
12 h 37 min
